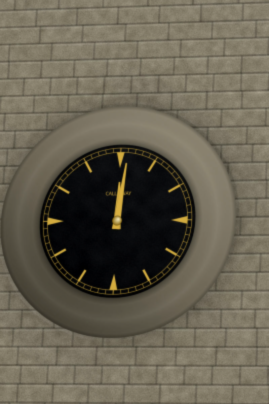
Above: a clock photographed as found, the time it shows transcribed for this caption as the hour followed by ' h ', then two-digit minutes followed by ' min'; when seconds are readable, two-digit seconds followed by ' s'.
12 h 01 min
